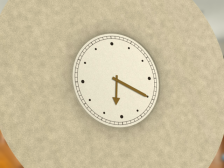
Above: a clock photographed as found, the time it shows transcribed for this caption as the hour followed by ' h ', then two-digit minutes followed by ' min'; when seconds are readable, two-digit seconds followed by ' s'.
6 h 20 min
